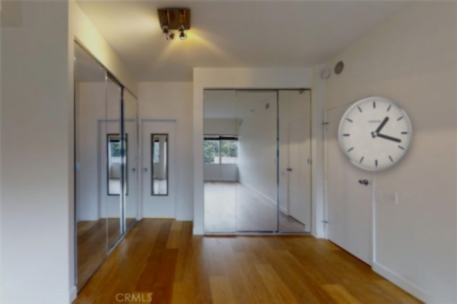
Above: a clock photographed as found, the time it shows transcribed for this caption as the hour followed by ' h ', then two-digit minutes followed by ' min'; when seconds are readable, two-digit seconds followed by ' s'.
1 h 18 min
